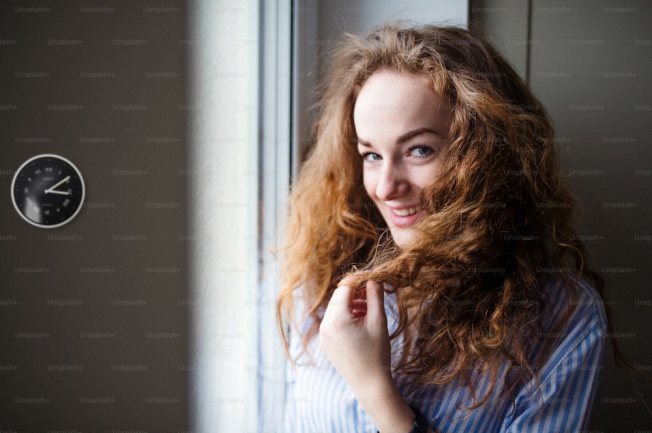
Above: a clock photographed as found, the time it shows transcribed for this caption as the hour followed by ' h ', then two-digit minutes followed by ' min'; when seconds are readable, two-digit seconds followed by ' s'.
3 h 09 min
